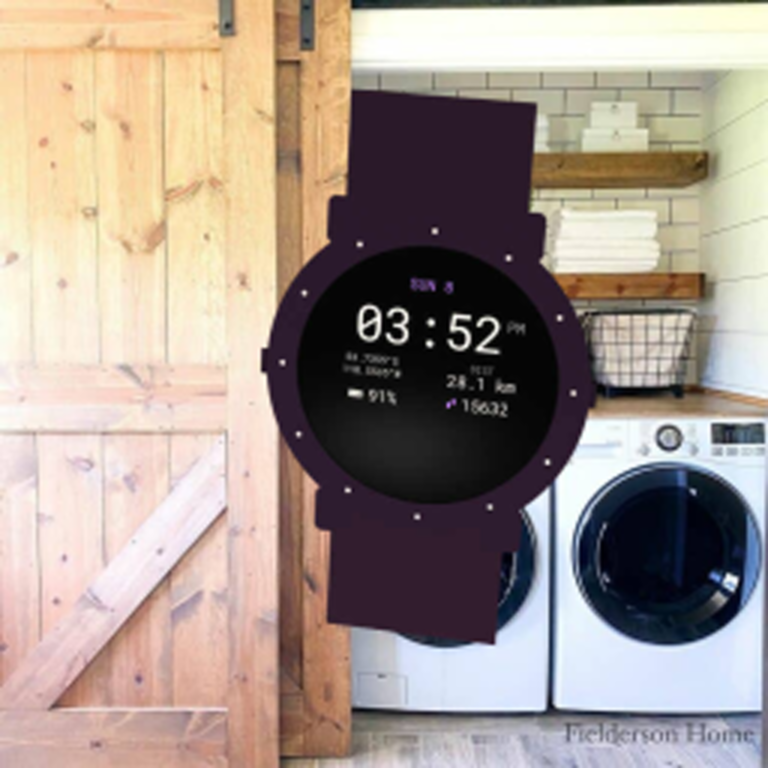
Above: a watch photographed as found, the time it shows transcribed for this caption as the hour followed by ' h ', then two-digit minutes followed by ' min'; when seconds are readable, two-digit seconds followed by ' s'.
3 h 52 min
